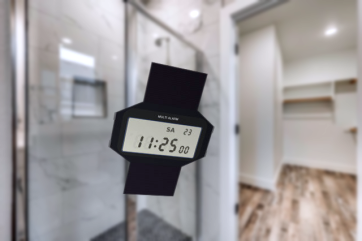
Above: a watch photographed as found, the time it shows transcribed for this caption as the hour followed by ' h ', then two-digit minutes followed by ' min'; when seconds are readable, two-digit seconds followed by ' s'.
11 h 25 min 00 s
